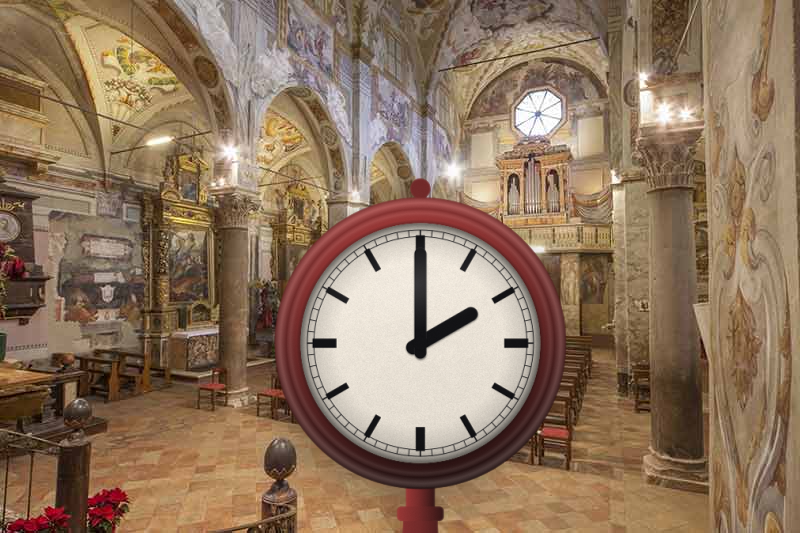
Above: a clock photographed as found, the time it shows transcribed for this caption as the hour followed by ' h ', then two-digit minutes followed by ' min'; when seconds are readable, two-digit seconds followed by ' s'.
2 h 00 min
